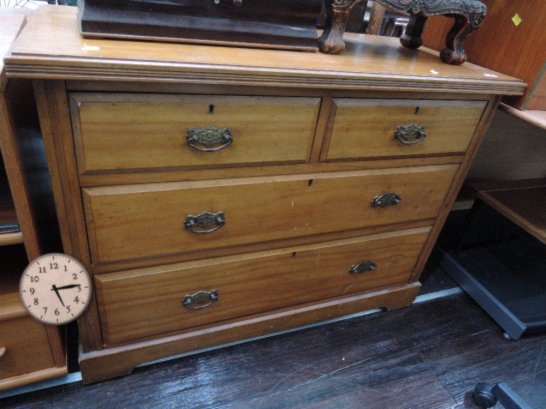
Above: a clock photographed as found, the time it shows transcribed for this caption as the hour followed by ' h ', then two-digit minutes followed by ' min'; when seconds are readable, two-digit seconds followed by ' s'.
5 h 14 min
